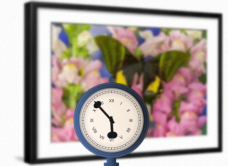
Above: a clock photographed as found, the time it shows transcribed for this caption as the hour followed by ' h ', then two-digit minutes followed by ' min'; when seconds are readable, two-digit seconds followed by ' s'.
5 h 53 min
